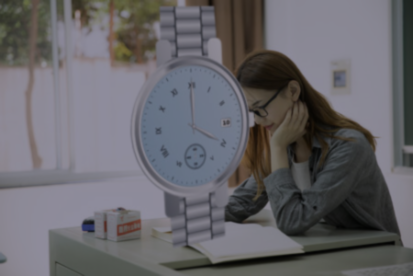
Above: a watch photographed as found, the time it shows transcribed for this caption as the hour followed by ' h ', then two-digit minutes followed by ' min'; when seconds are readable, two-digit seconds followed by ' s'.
4 h 00 min
